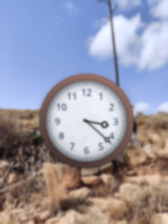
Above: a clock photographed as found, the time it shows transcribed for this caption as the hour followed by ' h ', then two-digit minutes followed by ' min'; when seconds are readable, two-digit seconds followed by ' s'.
3 h 22 min
